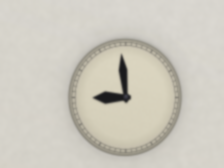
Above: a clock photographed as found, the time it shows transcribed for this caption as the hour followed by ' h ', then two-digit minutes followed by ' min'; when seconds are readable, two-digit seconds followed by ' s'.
8 h 59 min
